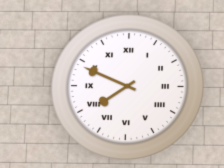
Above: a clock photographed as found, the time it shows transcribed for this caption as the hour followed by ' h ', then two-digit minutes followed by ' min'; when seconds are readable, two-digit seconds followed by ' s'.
7 h 49 min
